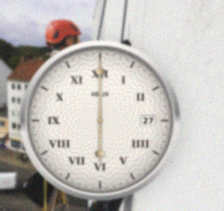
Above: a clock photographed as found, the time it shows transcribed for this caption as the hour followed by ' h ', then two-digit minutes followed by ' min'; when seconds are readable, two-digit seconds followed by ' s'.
6 h 00 min
